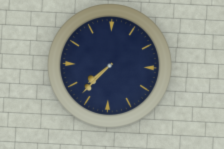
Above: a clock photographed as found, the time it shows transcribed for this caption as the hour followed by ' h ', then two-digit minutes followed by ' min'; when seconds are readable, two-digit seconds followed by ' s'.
7 h 37 min
